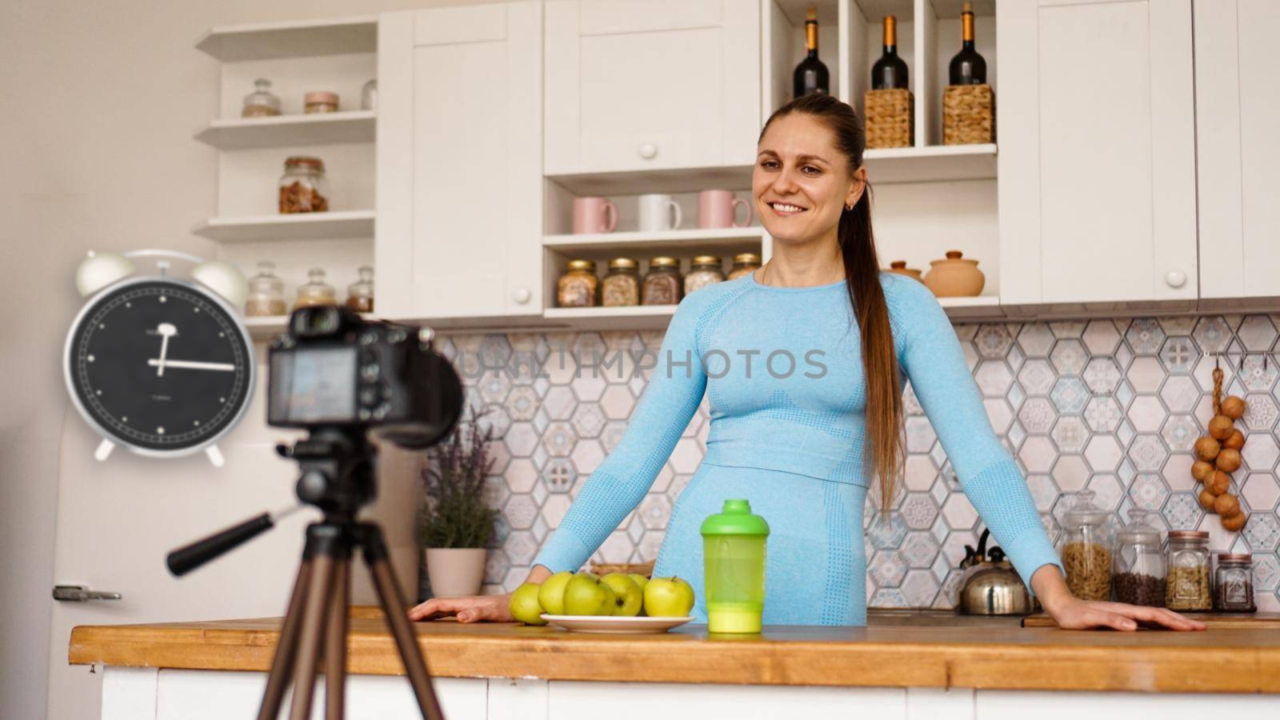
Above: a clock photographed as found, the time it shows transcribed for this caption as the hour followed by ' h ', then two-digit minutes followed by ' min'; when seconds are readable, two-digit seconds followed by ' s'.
12 h 15 min
